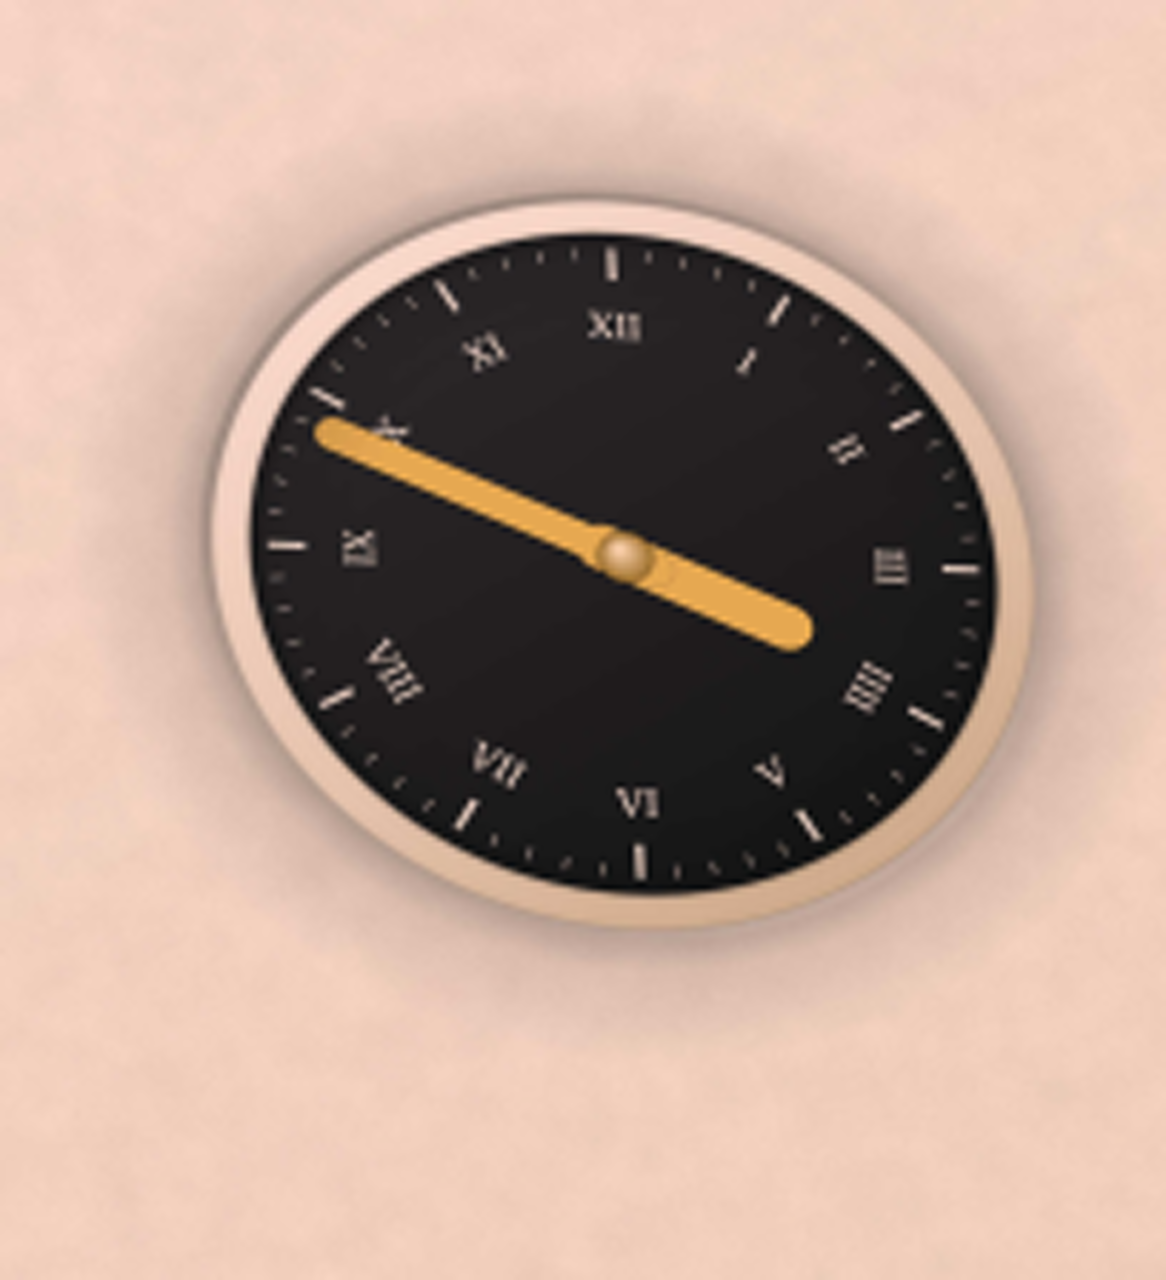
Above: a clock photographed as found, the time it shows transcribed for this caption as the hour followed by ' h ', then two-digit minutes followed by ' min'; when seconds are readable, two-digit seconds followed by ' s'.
3 h 49 min
